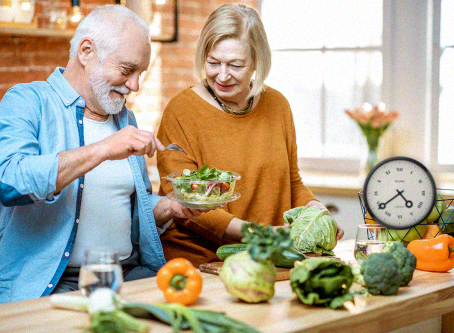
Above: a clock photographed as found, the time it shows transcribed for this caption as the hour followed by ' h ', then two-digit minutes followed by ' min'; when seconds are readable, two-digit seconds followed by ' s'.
4 h 39 min
